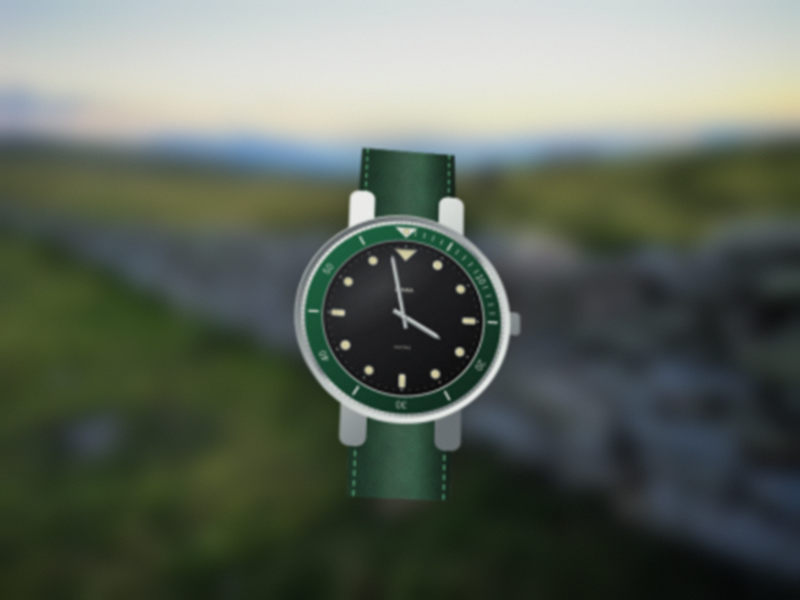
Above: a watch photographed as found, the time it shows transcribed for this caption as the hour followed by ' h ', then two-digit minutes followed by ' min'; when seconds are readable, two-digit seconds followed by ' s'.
3 h 58 min
